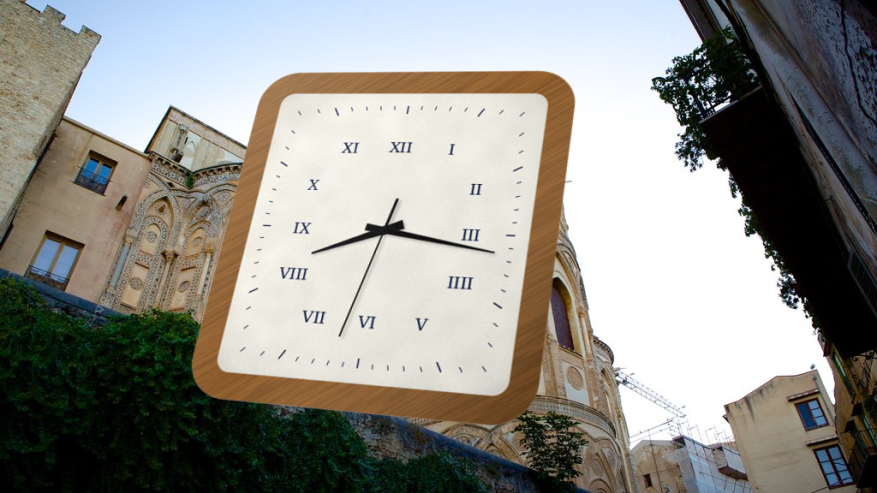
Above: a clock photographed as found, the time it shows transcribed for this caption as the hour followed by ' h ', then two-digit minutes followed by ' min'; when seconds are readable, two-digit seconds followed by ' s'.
8 h 16 min 32 s
